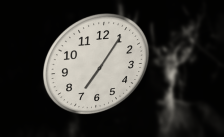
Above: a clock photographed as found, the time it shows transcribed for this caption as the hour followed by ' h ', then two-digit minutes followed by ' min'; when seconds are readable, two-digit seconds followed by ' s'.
7 h 05 min
